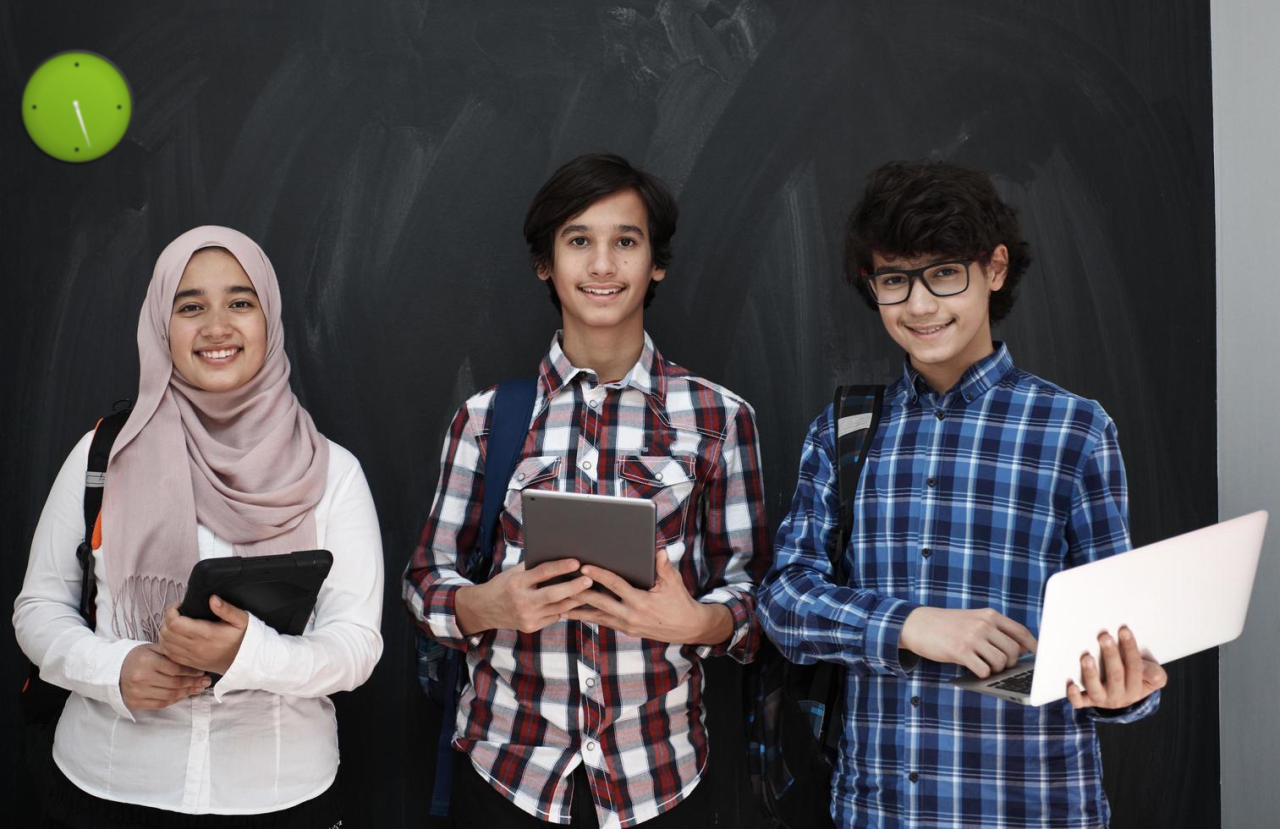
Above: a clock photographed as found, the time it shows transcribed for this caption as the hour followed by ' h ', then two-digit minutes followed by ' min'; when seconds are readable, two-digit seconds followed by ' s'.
5 h 27 min
